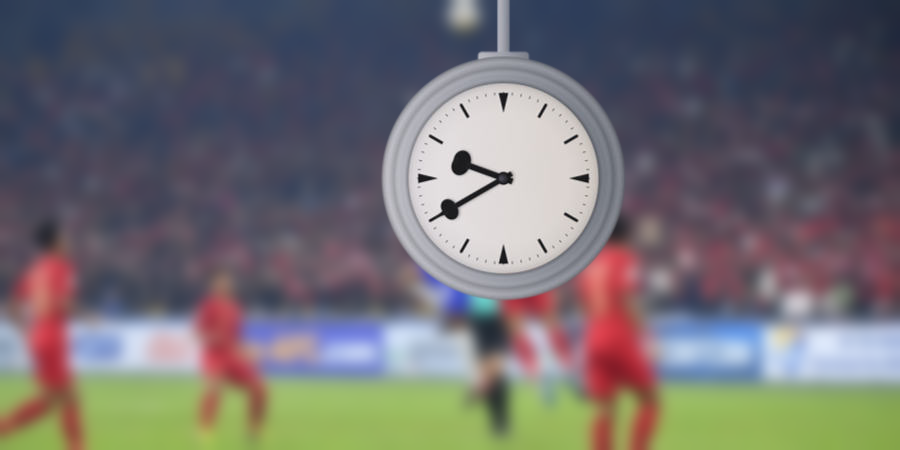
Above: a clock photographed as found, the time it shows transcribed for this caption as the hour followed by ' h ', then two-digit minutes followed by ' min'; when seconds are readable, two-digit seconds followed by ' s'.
9 h 40 min
